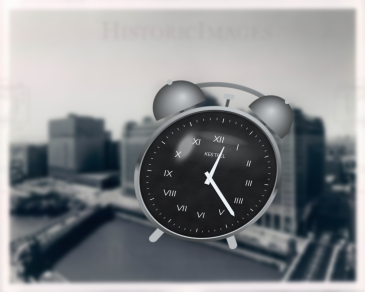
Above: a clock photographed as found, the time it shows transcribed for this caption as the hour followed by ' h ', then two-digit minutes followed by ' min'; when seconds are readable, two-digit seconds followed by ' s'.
12 h 23 min
